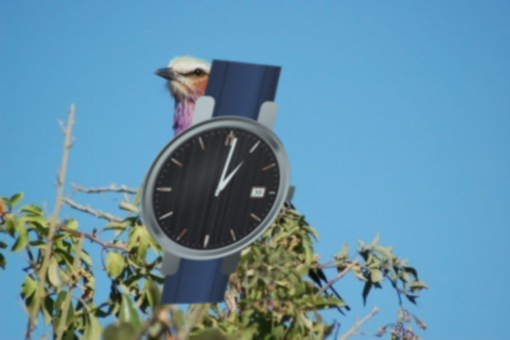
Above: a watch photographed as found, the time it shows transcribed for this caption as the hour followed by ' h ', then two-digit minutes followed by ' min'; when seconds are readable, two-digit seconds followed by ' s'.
1 h 01 min
